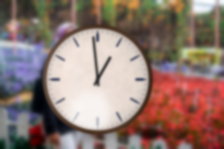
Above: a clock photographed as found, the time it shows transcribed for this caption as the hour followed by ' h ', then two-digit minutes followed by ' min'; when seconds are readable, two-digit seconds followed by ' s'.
12 h 59 min
